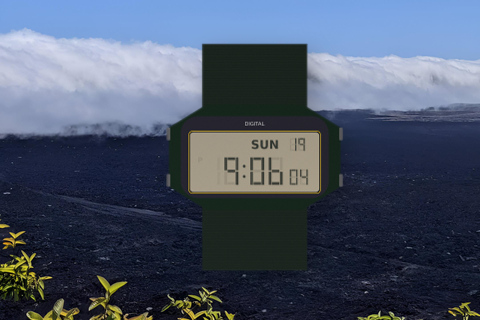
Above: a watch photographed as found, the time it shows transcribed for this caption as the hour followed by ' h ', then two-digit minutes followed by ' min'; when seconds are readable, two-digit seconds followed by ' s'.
9 h 06 min 04 s
